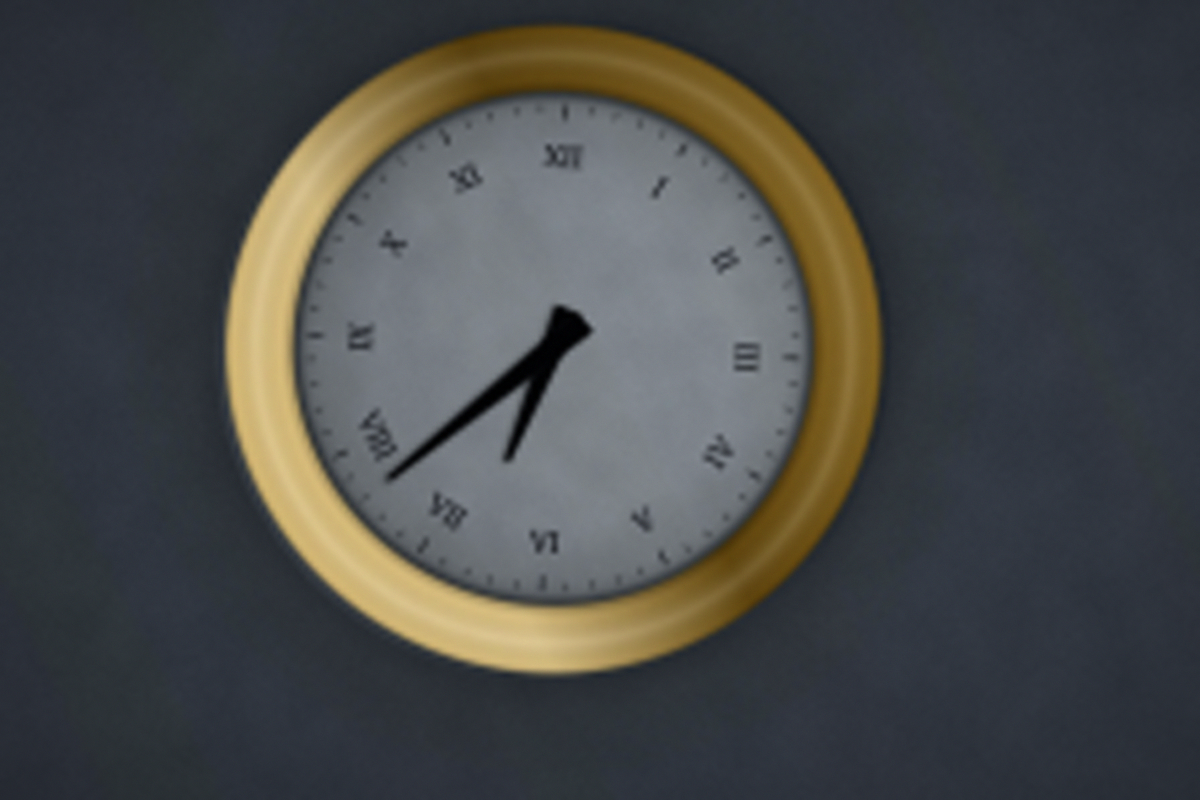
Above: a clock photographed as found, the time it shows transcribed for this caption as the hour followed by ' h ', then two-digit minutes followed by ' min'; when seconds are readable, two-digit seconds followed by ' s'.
6 h 38 min
